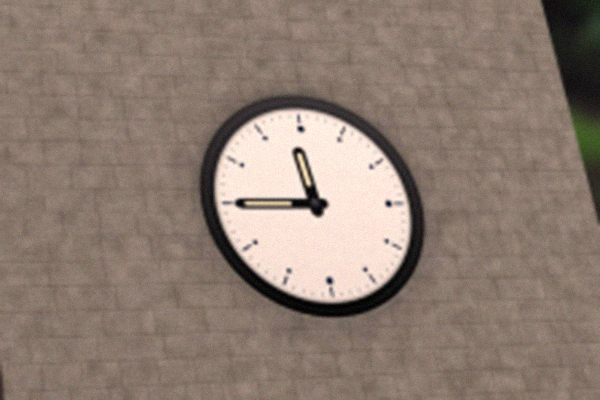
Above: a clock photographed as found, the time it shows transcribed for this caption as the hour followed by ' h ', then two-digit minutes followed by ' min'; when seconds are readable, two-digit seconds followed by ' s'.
11 h 45 min
